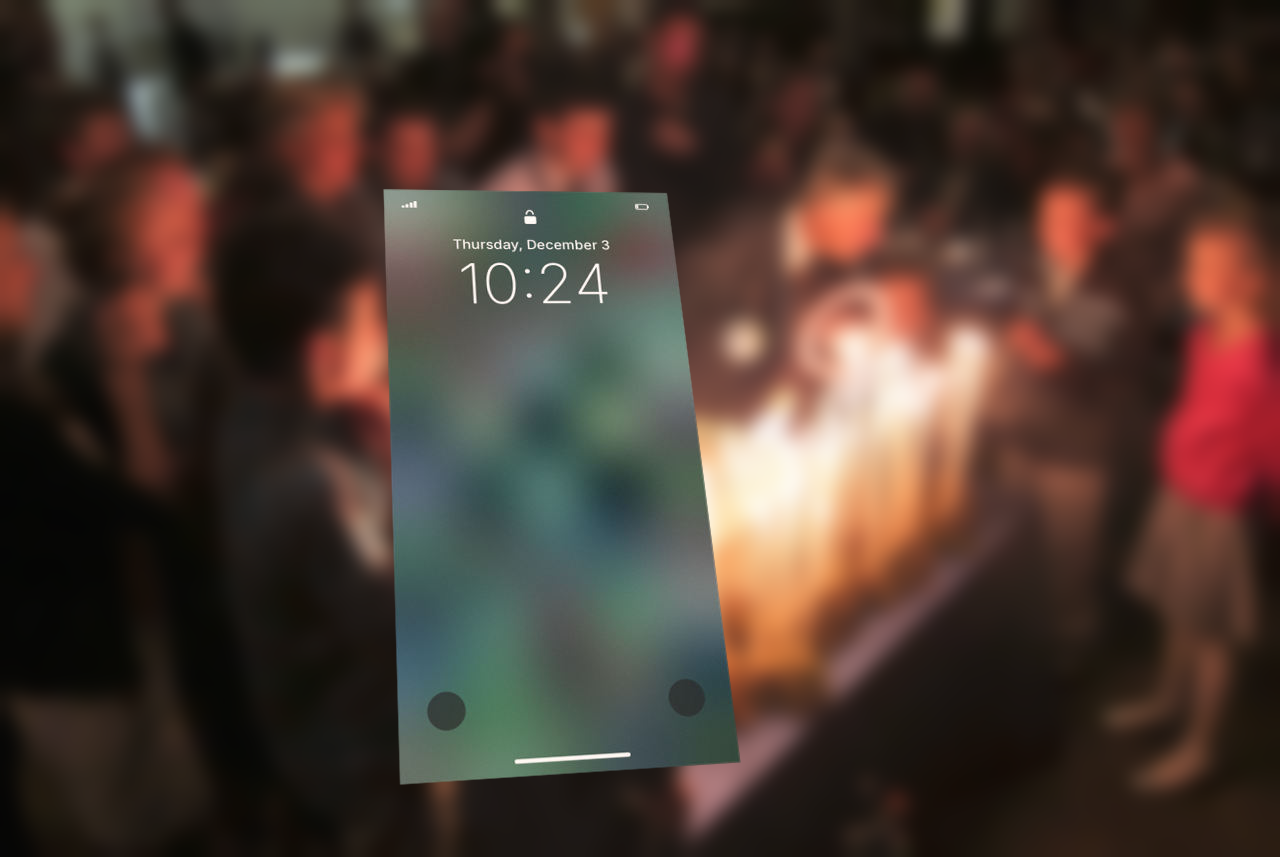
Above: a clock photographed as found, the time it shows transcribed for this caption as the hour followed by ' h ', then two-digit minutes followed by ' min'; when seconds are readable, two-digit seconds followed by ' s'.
10 h 24 min
